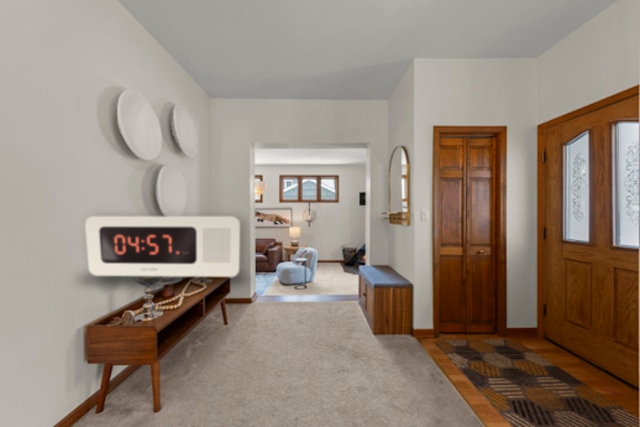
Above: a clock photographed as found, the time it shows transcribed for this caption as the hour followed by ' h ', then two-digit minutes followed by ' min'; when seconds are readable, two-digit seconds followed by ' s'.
4 h 57 min
